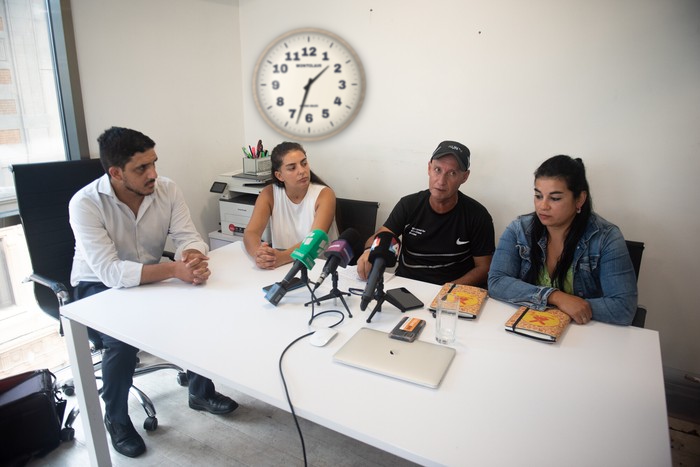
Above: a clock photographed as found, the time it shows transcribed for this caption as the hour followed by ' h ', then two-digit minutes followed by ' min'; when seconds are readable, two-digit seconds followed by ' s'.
1 h 33 min
